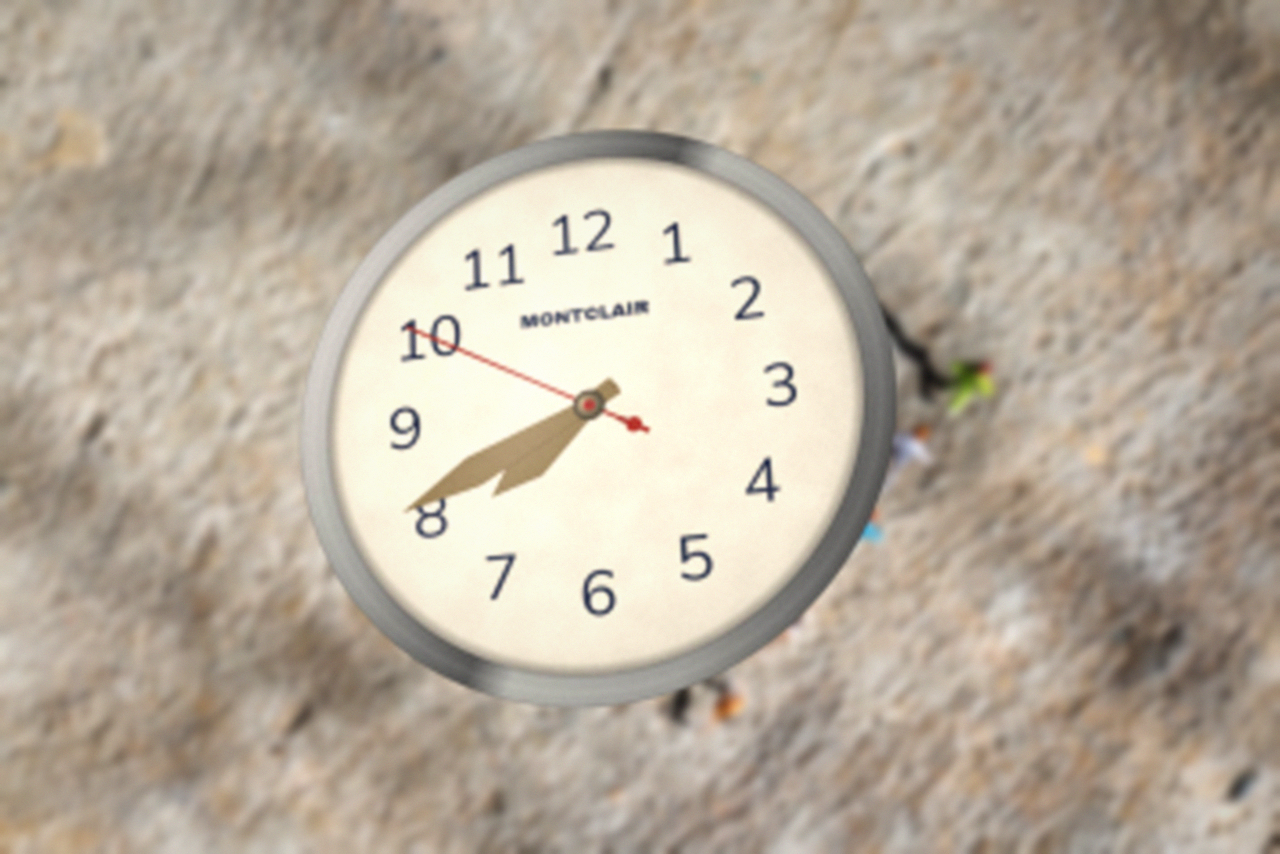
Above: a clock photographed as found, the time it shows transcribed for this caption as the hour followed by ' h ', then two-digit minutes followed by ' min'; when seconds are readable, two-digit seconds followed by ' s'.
7 h 40 min 50 s
